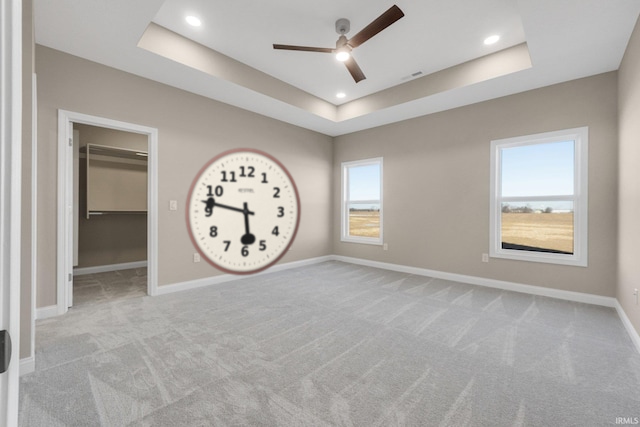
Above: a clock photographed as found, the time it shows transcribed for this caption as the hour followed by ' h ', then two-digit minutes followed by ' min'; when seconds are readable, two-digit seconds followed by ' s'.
5 h 47 min
